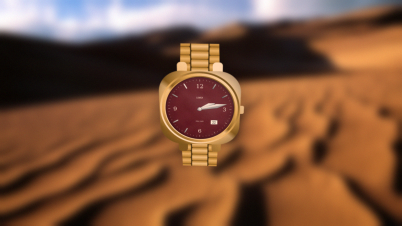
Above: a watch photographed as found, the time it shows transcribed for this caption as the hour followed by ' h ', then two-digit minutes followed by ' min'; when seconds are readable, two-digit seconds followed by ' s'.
2 h 13 min
